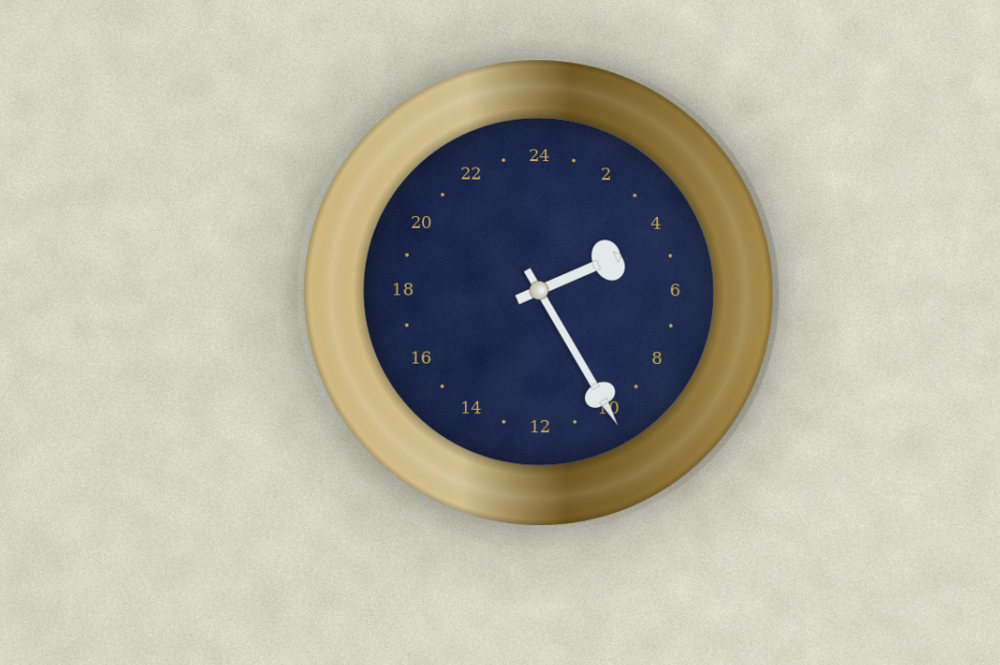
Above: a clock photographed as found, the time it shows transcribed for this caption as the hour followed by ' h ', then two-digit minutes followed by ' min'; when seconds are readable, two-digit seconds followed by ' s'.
4 h 25 min
